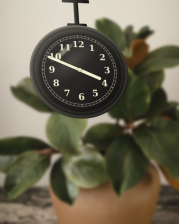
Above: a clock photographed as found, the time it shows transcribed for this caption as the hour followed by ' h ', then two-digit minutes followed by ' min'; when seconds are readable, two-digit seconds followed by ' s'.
3 h 49 min
